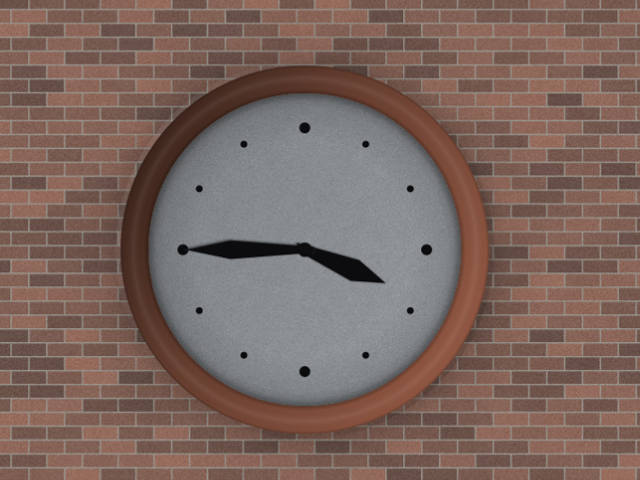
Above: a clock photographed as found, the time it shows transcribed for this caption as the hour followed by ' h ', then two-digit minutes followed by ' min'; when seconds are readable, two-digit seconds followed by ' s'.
3 h 45 min
